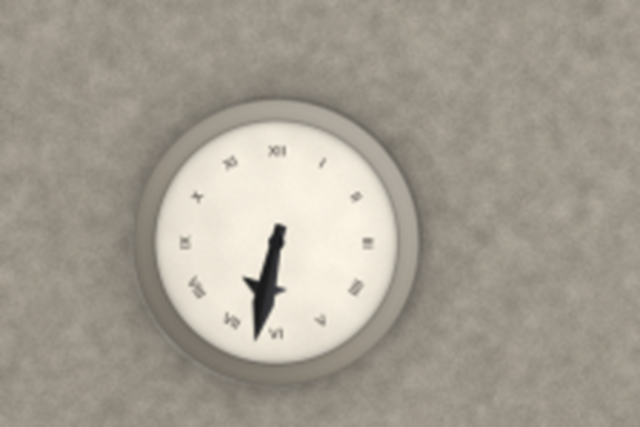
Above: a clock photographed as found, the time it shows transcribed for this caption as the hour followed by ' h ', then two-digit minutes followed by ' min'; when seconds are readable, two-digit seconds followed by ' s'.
6 h 32 min
